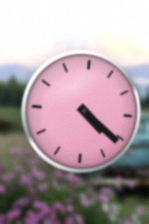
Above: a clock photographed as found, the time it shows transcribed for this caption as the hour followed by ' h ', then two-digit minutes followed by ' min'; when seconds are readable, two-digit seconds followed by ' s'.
4 h 21 min
